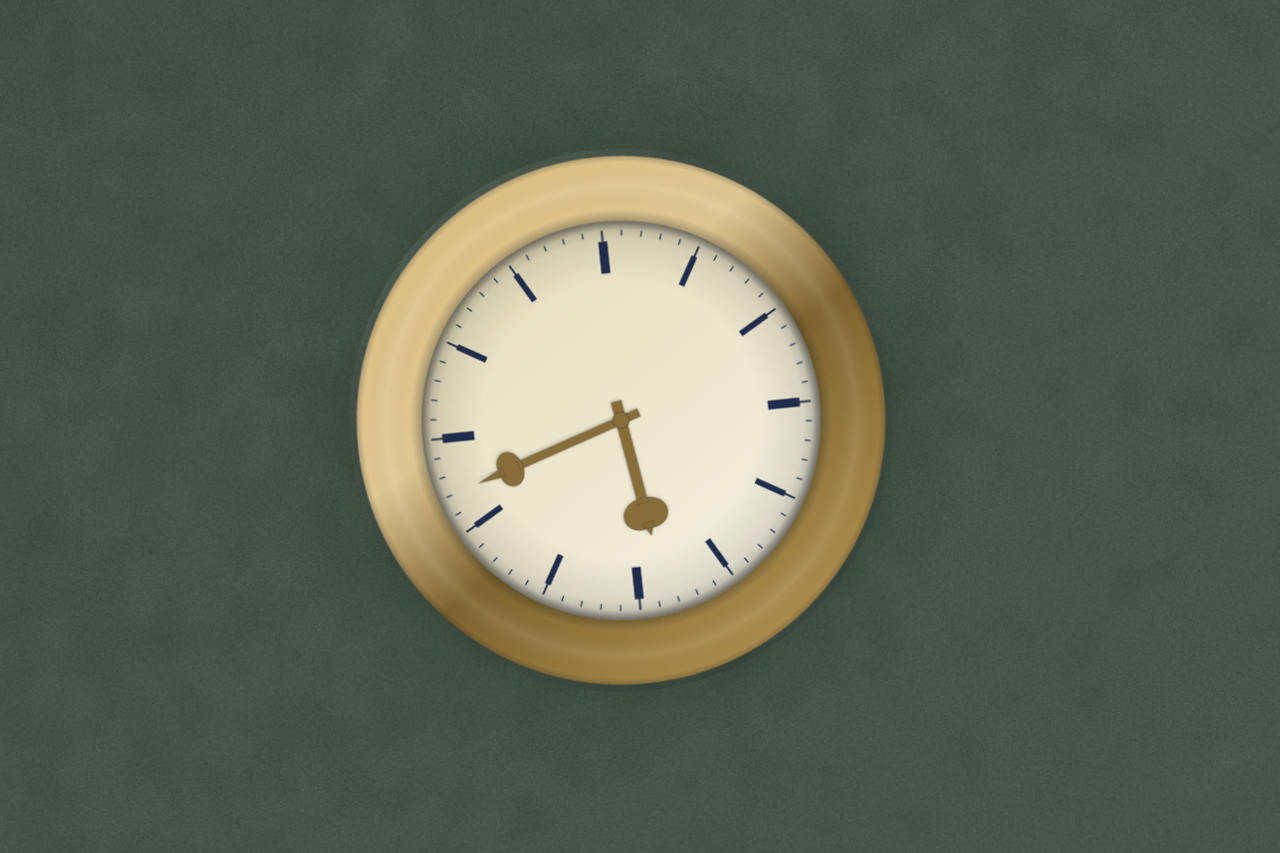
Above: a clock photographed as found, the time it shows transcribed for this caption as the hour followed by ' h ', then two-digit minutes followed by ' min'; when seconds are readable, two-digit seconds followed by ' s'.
5 h 42 min
